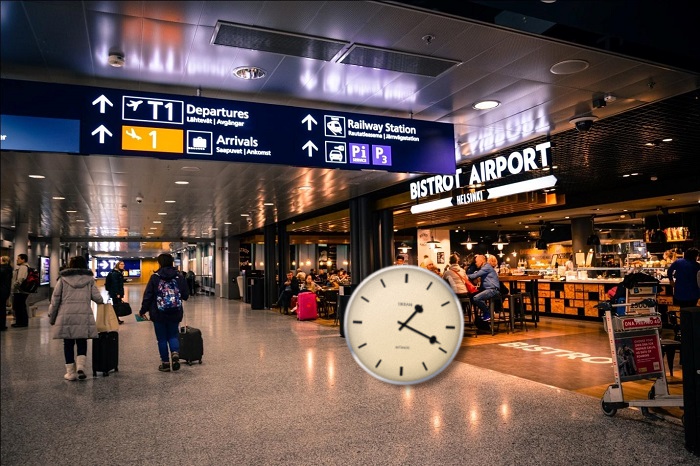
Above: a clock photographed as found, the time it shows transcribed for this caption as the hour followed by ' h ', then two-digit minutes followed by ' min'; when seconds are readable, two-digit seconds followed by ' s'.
1 h 19 min
